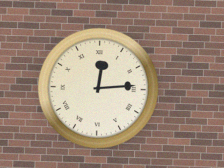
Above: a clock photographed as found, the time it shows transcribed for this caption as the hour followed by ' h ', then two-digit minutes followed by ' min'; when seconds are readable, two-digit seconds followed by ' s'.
12 h 14 min
